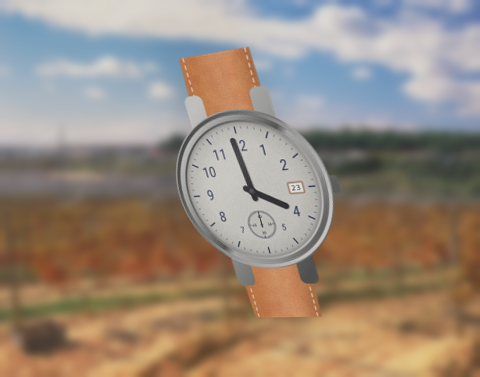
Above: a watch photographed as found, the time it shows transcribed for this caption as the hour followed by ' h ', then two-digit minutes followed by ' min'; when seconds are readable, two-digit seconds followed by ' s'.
3 h 59 min
